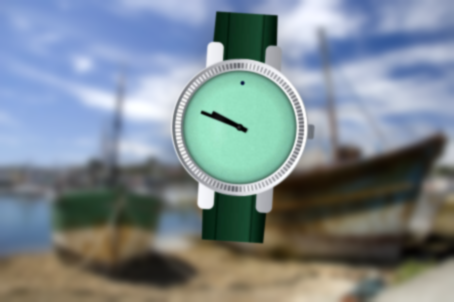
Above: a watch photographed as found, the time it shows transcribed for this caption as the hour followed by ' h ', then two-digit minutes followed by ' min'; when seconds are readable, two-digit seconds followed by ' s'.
9 h 48 min
